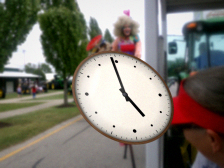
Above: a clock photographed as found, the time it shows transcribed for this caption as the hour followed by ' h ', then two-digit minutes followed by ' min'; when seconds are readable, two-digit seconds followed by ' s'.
4 h 59 min
